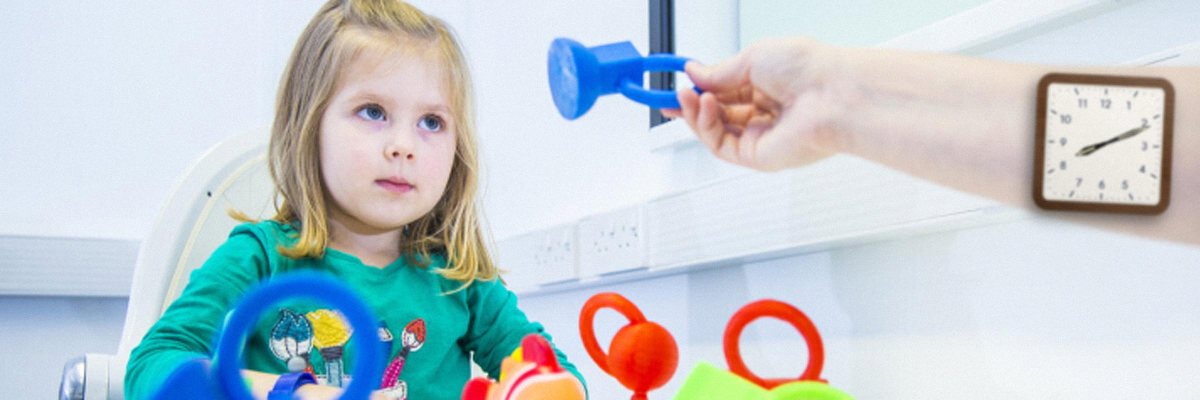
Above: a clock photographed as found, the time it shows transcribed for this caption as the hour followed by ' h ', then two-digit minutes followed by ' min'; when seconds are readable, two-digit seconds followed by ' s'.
8 h 11 min
